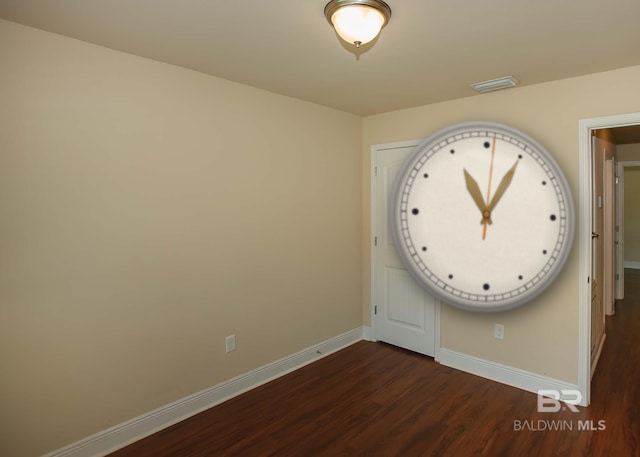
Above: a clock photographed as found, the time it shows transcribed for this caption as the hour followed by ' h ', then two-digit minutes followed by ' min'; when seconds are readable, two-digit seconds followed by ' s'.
11 h 05 min 01 s
